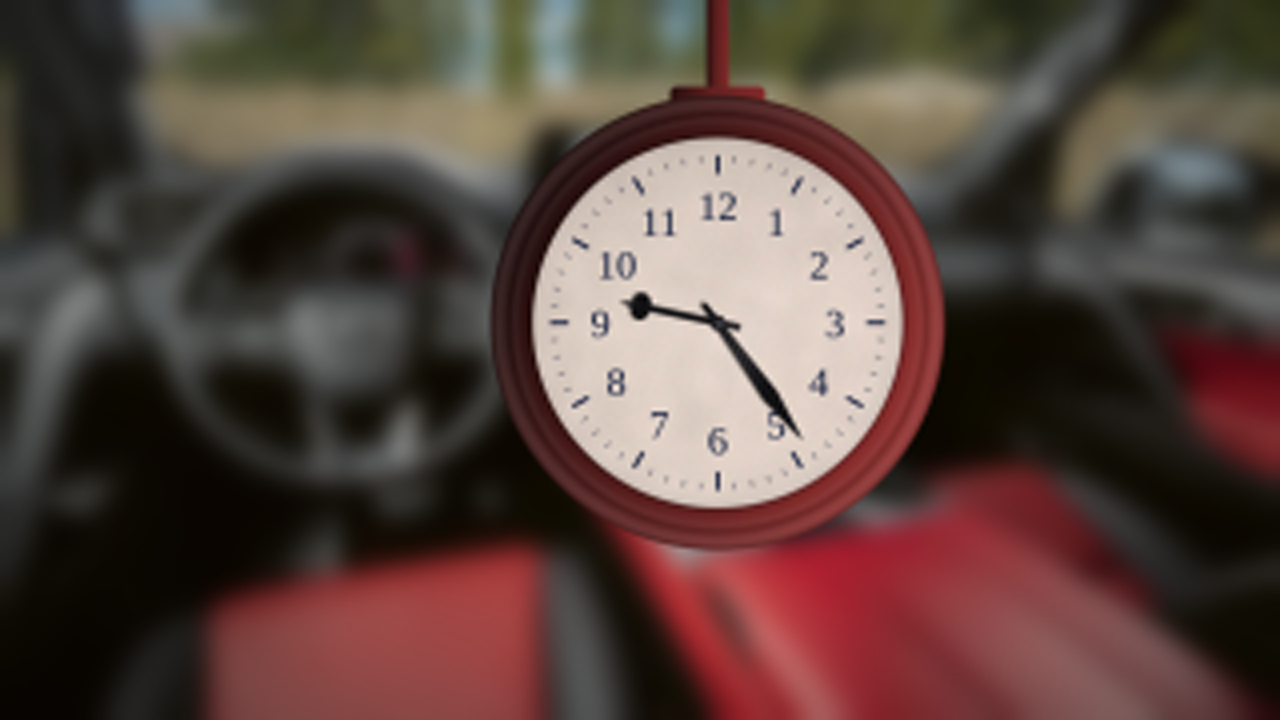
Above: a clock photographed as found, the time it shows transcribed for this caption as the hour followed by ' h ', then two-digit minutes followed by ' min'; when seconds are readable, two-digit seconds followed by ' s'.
9 h 24 min
